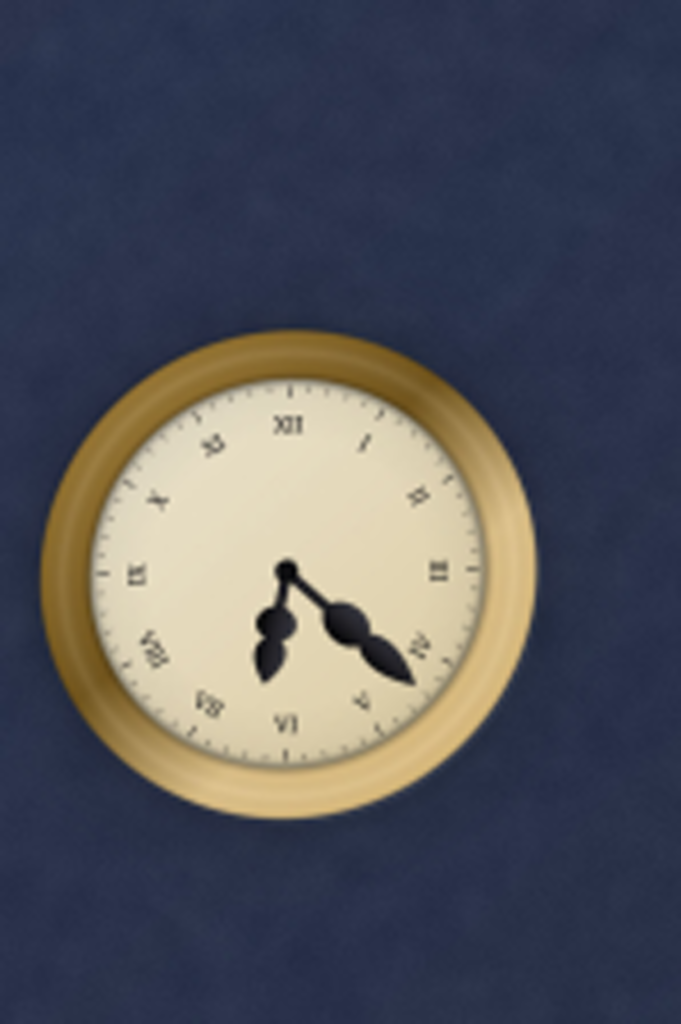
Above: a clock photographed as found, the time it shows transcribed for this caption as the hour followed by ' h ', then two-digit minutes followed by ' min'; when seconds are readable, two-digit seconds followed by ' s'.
6 h 22 min
